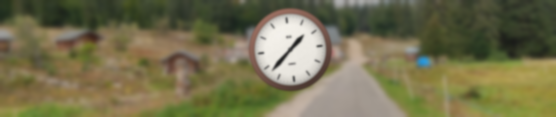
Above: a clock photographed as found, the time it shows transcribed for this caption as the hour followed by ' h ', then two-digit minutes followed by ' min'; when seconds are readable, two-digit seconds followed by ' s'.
1 h 38 min
